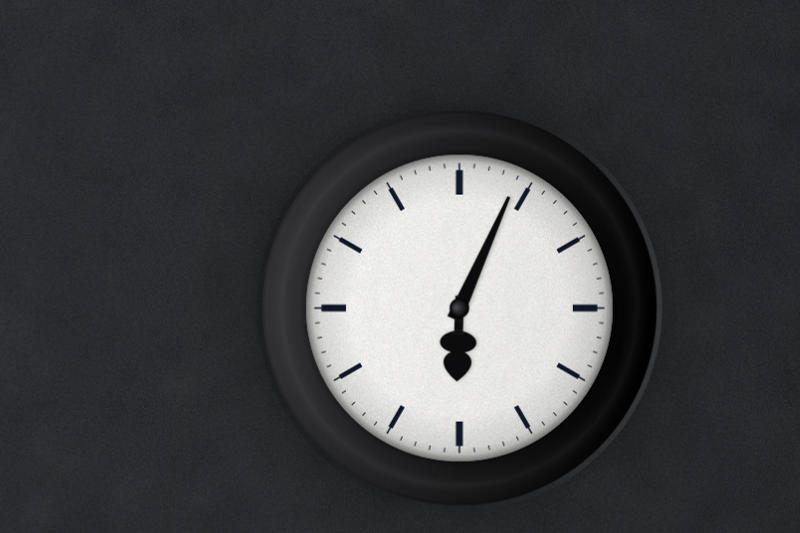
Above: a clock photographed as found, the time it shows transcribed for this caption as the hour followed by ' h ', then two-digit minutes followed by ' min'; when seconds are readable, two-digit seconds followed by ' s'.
6 h 04 min
